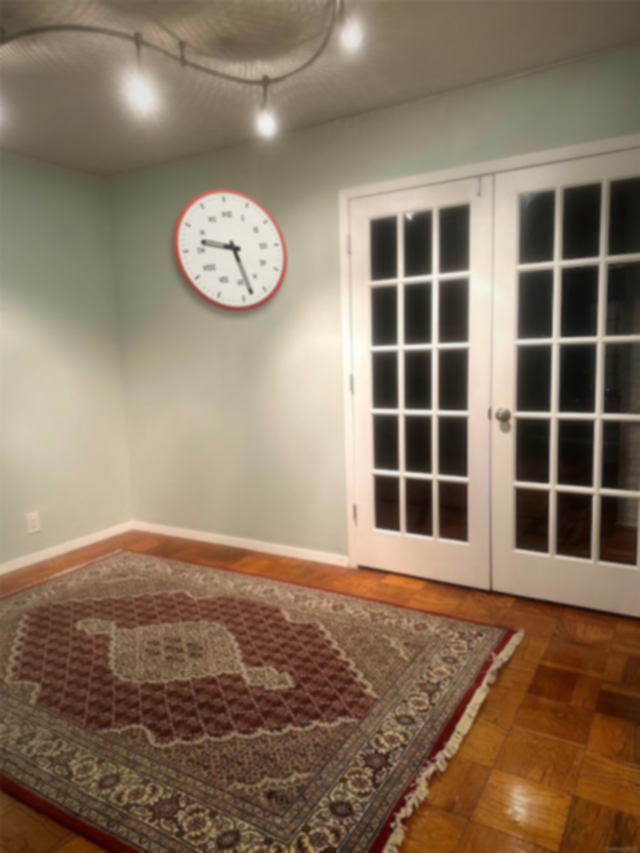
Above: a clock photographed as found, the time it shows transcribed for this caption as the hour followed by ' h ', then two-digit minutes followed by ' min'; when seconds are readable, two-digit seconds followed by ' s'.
9 h 28 min
